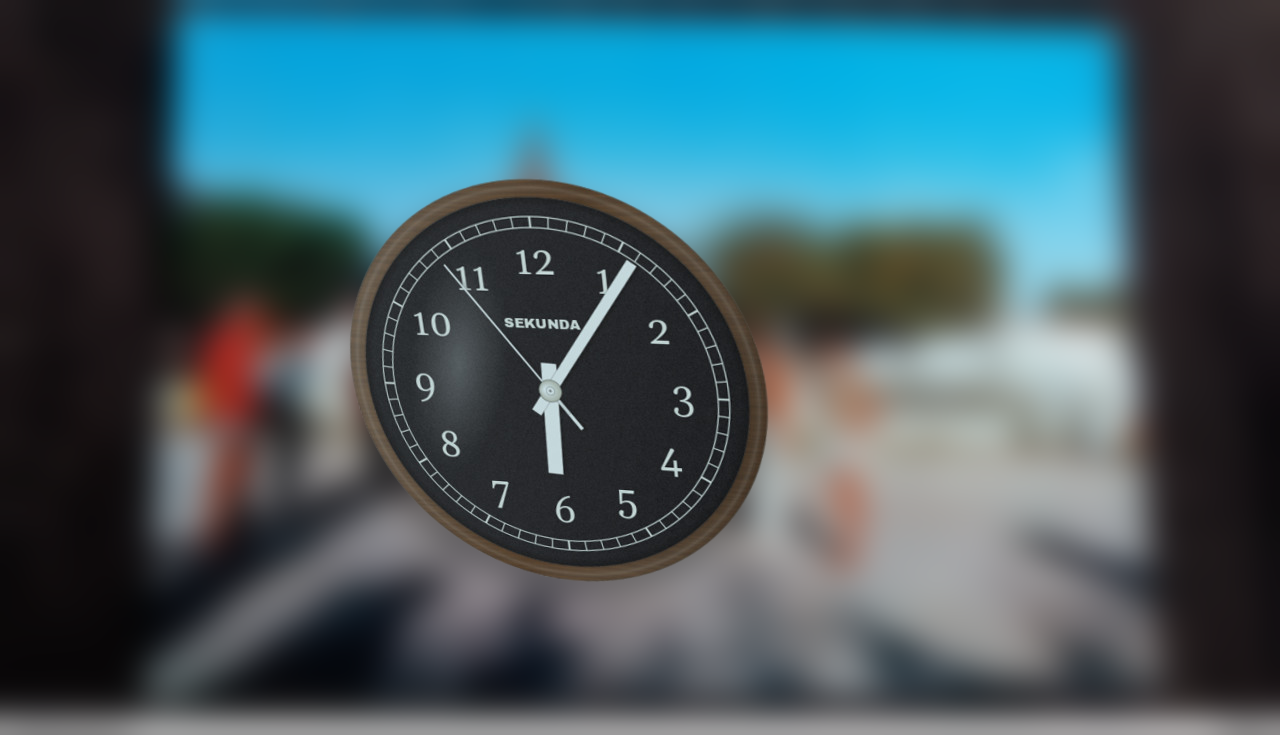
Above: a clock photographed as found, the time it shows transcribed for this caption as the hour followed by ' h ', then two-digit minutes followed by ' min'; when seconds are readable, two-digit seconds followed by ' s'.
6 h 05 min 54 s
